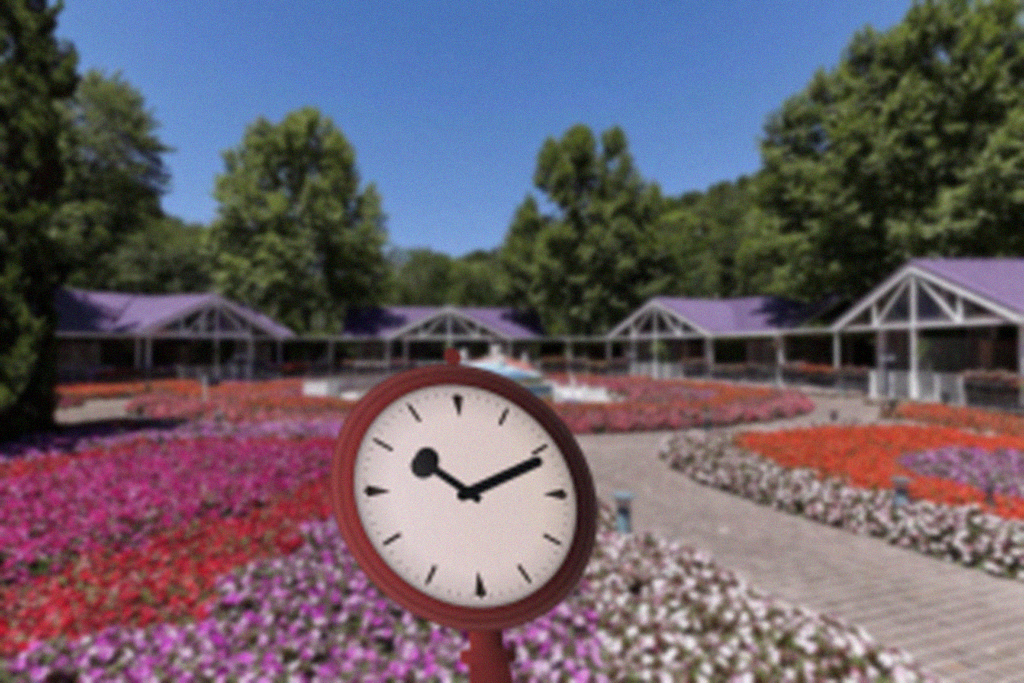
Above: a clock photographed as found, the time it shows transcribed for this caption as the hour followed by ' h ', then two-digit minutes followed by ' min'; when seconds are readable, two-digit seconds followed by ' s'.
10 h 11 min
